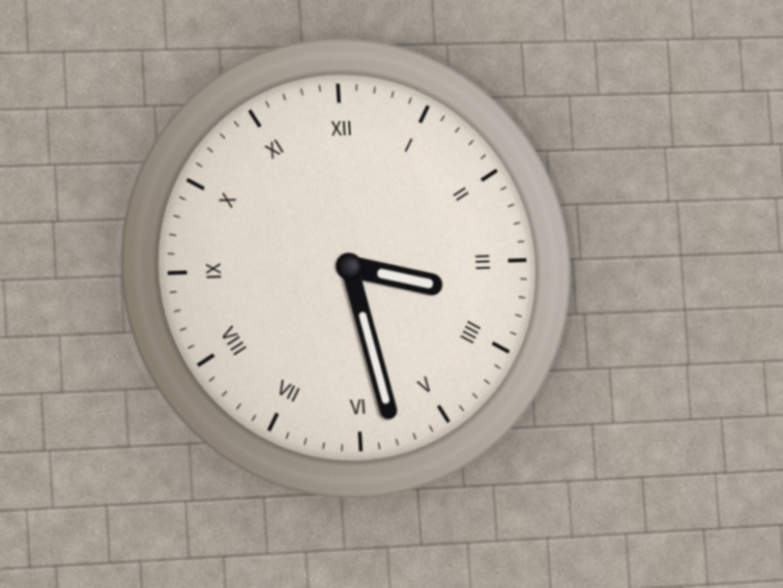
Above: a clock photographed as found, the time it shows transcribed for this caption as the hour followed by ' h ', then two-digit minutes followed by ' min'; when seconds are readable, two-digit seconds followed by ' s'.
3 h 28 min
